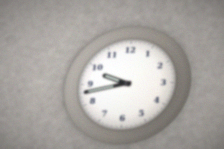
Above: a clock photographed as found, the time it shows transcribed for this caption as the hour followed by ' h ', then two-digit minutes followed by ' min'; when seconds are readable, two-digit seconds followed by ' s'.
9 h 43 min
